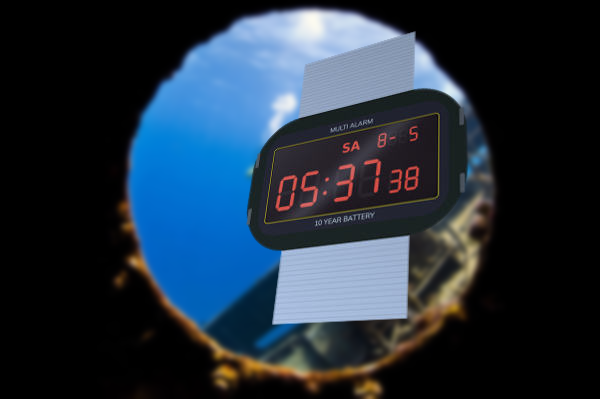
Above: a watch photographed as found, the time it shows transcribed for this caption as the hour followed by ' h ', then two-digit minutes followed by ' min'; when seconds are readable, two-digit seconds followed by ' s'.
5 h 37 min 38 s
